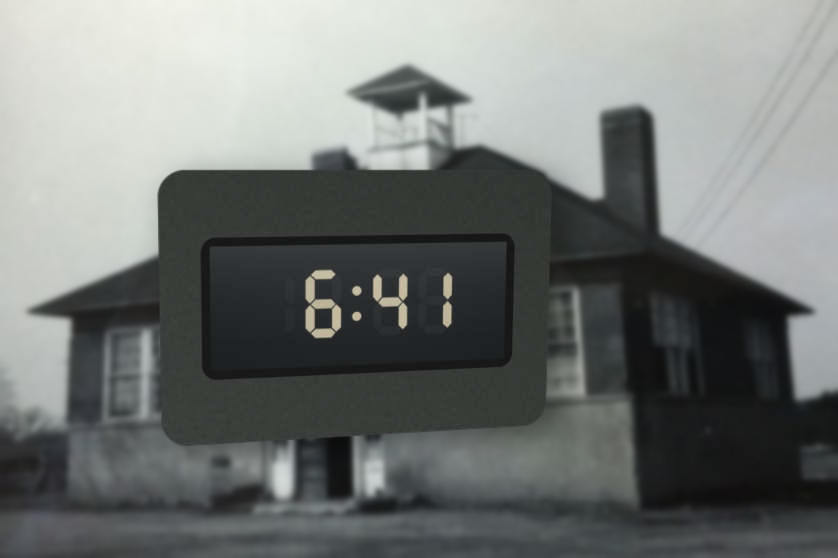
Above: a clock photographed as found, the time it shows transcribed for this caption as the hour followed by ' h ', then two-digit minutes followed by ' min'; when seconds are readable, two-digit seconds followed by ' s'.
6 h 41 min
